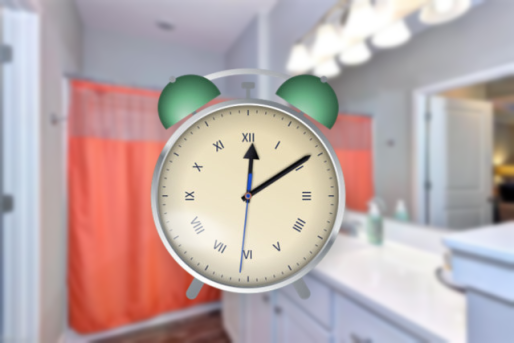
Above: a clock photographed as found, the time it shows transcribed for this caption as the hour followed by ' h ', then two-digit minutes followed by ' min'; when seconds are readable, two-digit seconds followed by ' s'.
12 h 09 min 31 s
